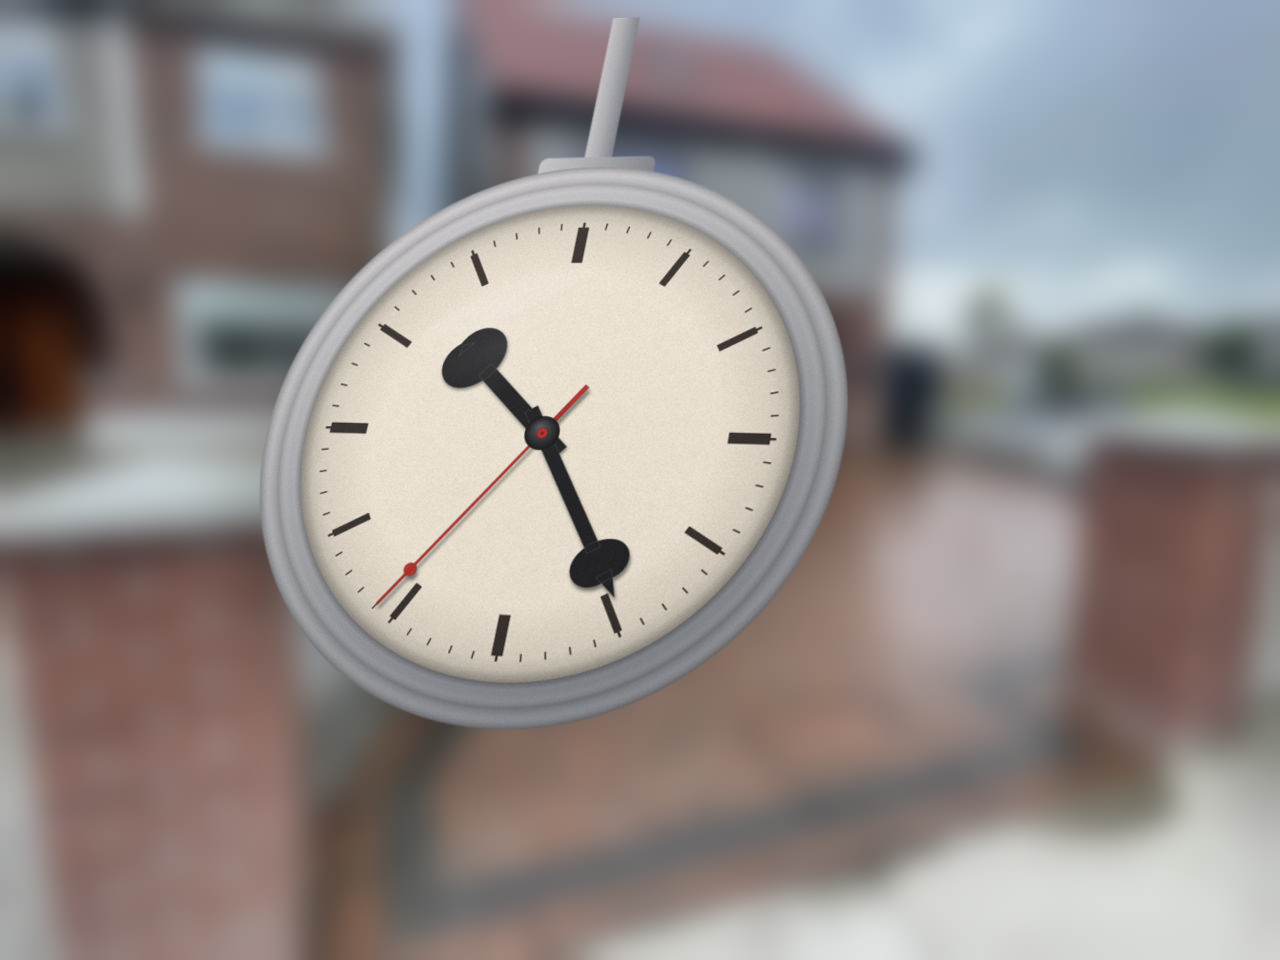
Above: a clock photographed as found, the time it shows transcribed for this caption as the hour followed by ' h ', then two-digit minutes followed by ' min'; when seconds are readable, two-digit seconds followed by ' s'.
10 h 24 min 36 s
